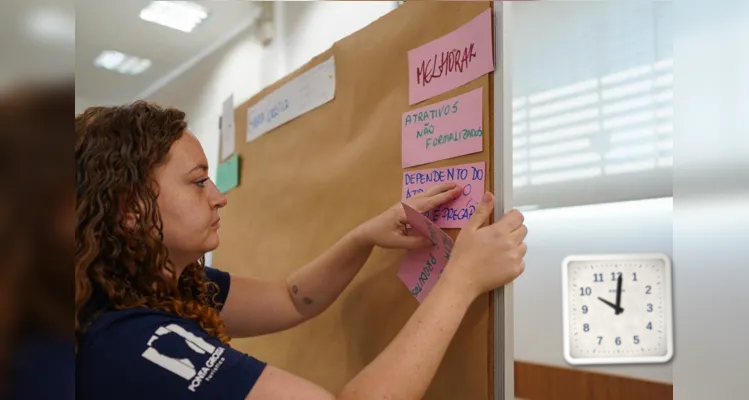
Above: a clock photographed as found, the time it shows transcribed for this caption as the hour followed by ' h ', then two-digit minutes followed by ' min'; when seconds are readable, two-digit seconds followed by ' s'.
10 h 01 min
